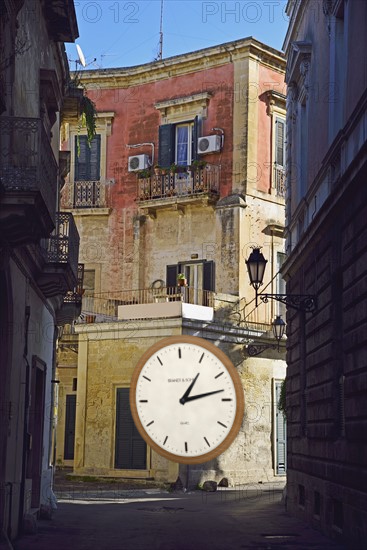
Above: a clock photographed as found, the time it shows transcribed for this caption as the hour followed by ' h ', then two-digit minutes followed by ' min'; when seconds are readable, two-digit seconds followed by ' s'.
1 h 13 min
